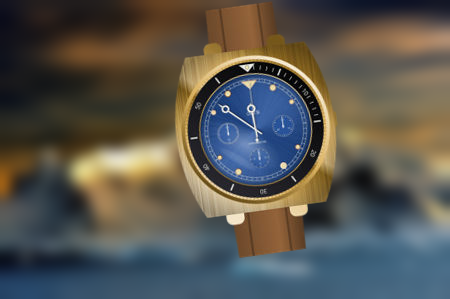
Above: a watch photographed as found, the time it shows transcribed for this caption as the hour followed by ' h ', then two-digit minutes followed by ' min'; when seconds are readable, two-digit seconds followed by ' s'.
11 h 52 min
